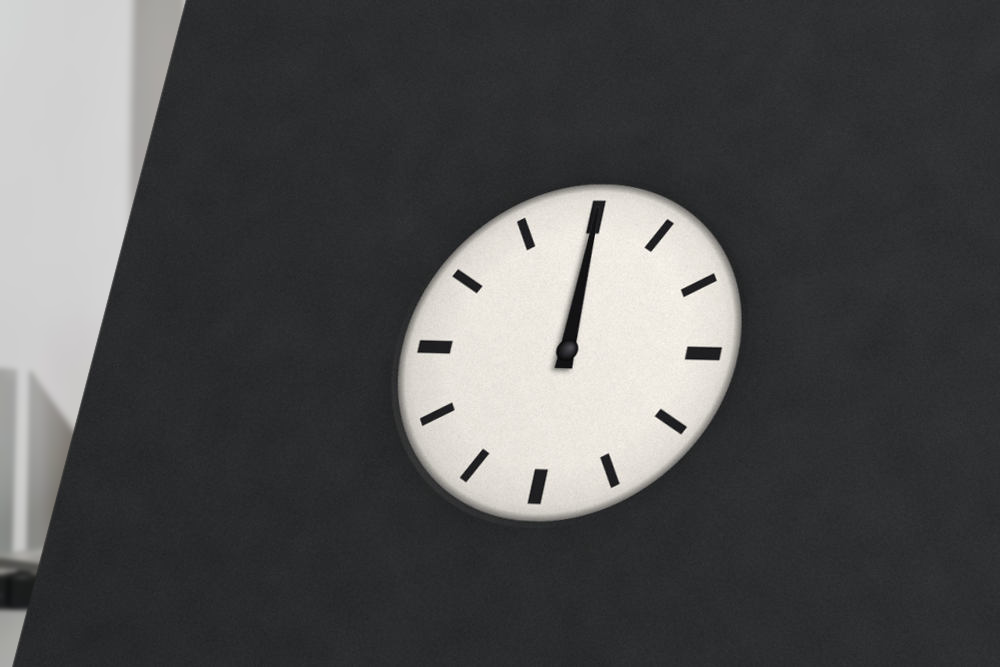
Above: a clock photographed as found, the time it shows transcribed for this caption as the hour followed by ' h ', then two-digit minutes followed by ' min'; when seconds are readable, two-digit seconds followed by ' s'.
12 h 00 min
